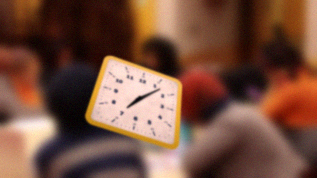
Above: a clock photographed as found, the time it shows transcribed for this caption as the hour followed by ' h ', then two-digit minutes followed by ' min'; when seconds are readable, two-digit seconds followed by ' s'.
7 h 07 min
